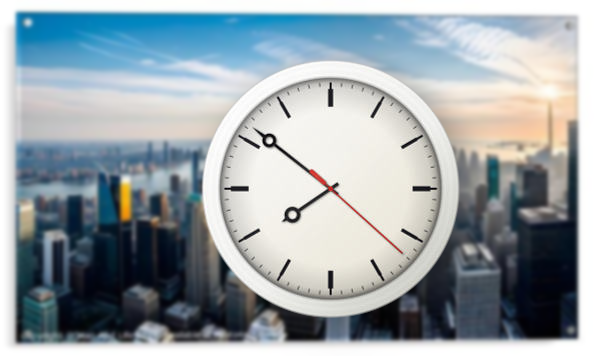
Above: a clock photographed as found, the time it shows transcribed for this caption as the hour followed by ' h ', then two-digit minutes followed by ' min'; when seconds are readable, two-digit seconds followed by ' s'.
7 h 51 min 22 s
